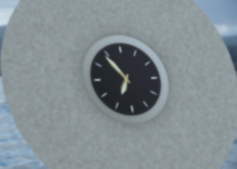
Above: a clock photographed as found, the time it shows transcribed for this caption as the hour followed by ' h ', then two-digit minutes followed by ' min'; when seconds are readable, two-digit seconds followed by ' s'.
6 h 54 min
